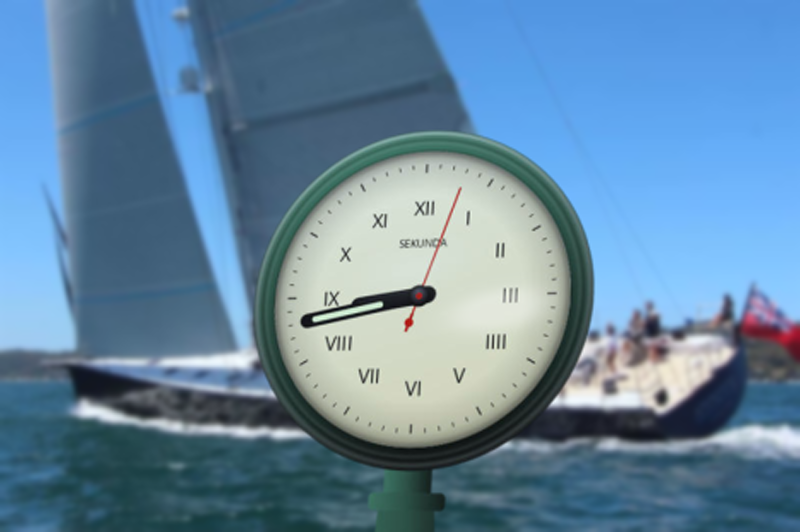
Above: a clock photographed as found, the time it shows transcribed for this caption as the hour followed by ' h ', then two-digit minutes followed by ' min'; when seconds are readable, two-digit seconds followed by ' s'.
8 h 43 min 03 s
